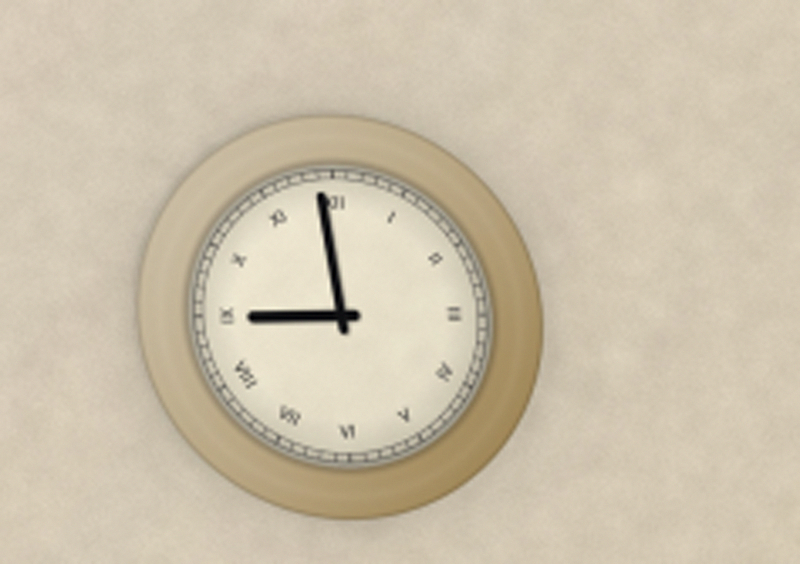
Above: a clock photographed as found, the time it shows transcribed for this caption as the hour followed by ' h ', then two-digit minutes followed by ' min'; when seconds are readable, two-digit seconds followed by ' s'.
8 h 59 min
